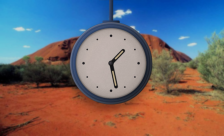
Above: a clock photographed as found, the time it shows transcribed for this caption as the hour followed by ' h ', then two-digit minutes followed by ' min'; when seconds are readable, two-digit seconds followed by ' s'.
1 h 28 min
